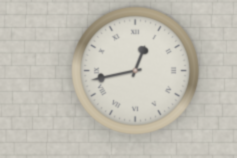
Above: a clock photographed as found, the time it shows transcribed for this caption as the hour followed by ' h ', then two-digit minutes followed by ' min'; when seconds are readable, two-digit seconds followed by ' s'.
12 h 43 min
